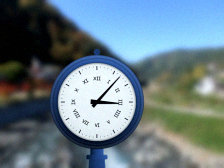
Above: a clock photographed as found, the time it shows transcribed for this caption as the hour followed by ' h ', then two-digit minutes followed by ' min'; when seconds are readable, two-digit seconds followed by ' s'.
3 h 07 min
